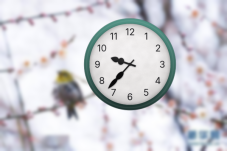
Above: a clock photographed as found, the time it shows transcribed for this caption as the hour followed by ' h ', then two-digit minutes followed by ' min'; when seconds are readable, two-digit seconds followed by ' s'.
9 h 37 min
